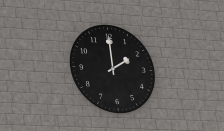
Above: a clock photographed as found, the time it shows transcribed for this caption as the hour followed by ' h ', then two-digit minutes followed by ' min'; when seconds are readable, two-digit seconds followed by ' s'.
2 h 00 min
